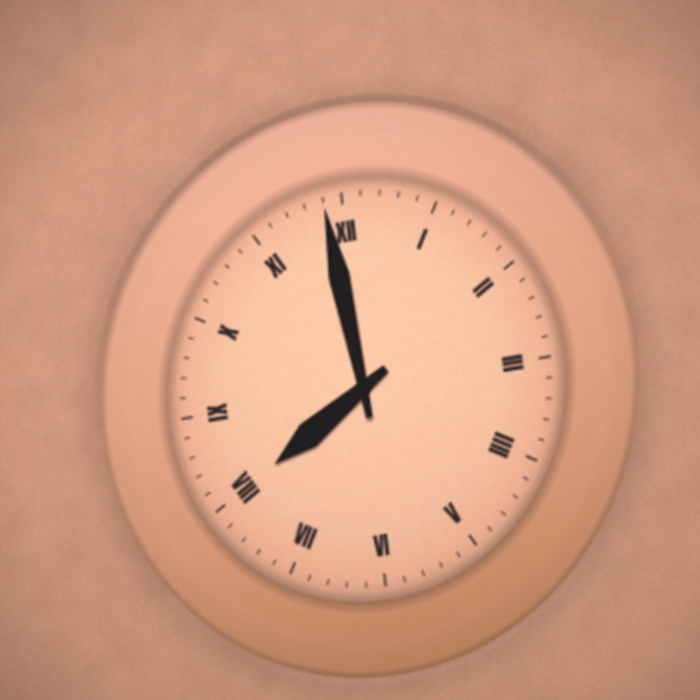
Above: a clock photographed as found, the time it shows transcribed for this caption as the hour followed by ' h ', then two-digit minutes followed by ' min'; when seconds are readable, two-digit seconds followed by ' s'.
7 h 59 min
